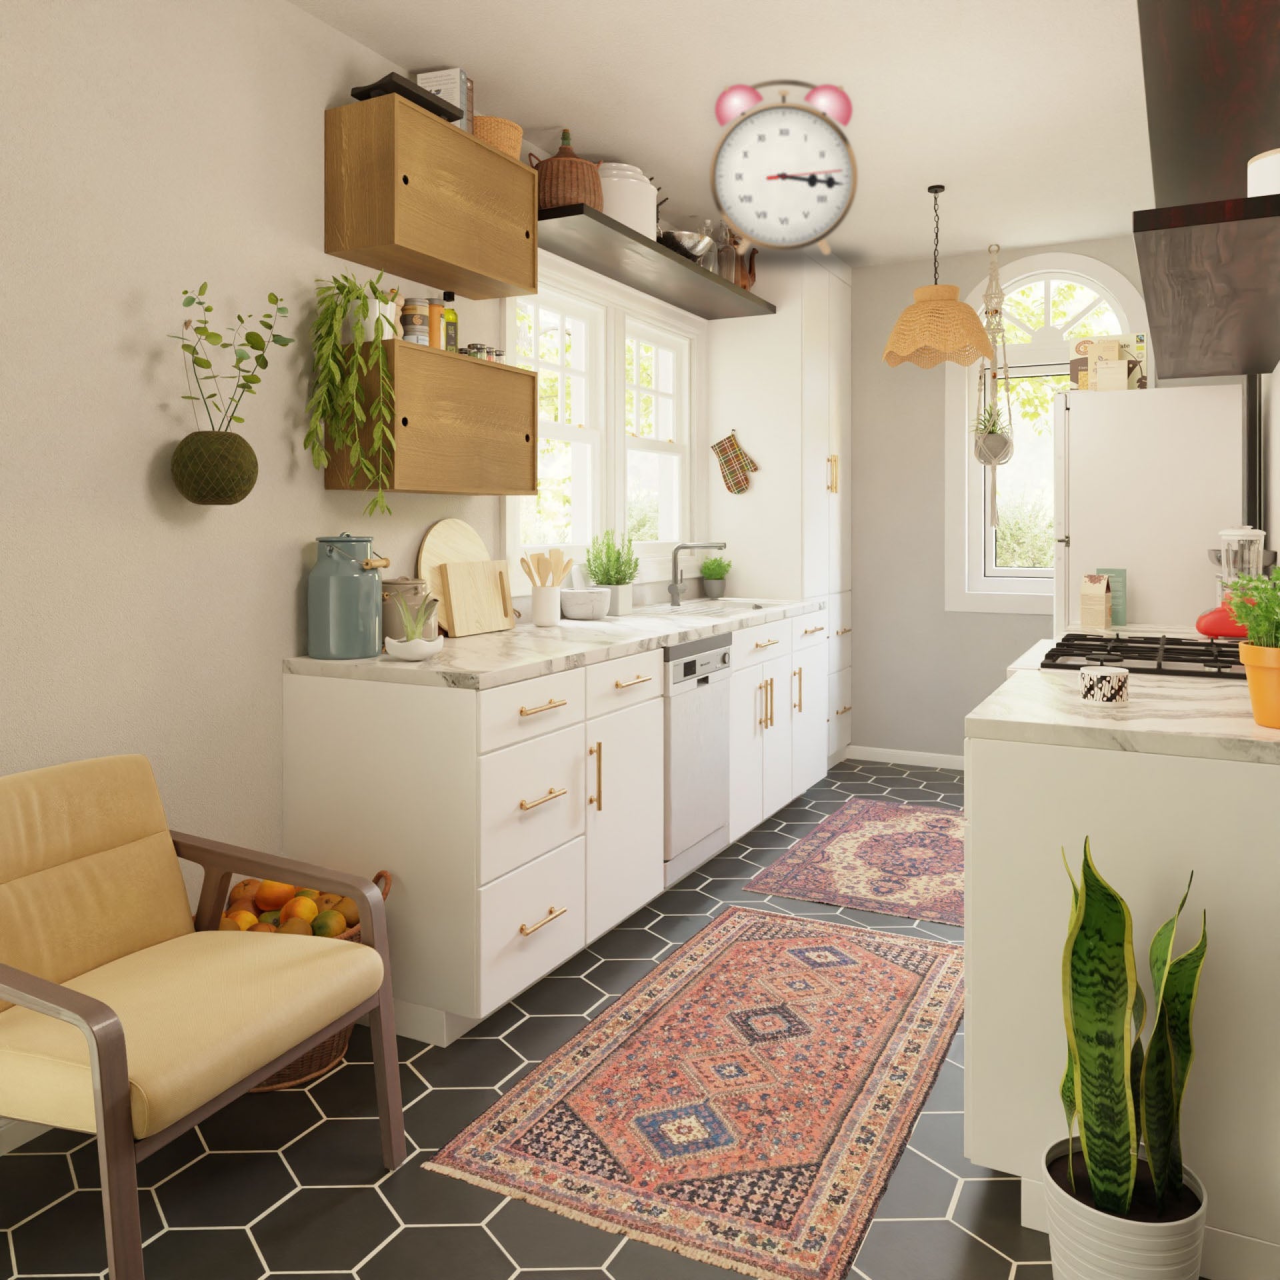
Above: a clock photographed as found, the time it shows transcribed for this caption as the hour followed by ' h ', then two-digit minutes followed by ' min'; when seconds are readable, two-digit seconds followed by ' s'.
3 h 16 min 14 s
